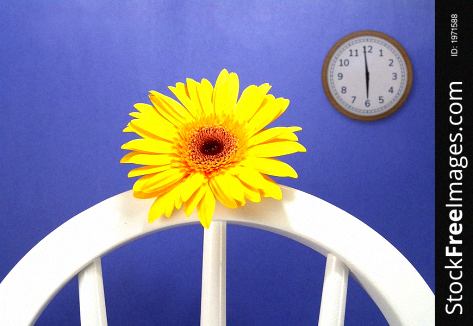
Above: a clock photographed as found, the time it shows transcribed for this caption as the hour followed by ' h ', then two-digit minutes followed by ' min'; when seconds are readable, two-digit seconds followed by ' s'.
5 h 59 min
